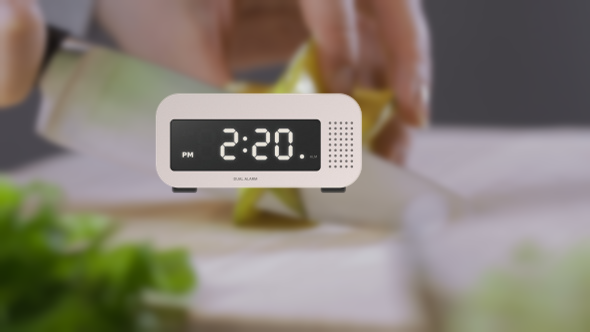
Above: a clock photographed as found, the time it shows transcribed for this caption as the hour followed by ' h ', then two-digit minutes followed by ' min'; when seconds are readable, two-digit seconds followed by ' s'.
2 h 20 min
